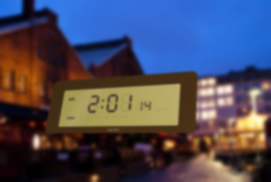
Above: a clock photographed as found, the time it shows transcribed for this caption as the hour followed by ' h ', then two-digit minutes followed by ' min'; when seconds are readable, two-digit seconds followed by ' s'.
2 h 01 min
